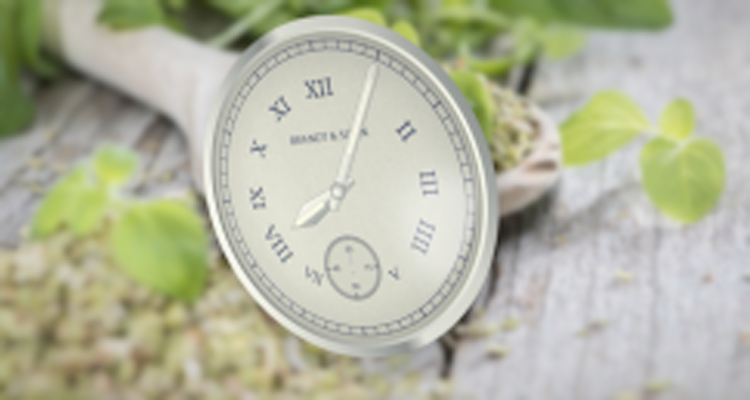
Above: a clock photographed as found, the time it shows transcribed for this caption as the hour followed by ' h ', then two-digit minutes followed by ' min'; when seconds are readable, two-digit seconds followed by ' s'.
8 h 05 min
